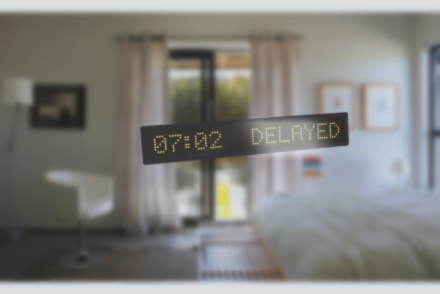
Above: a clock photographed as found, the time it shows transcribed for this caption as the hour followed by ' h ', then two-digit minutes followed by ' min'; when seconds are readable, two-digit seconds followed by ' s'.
7 h 02 min
